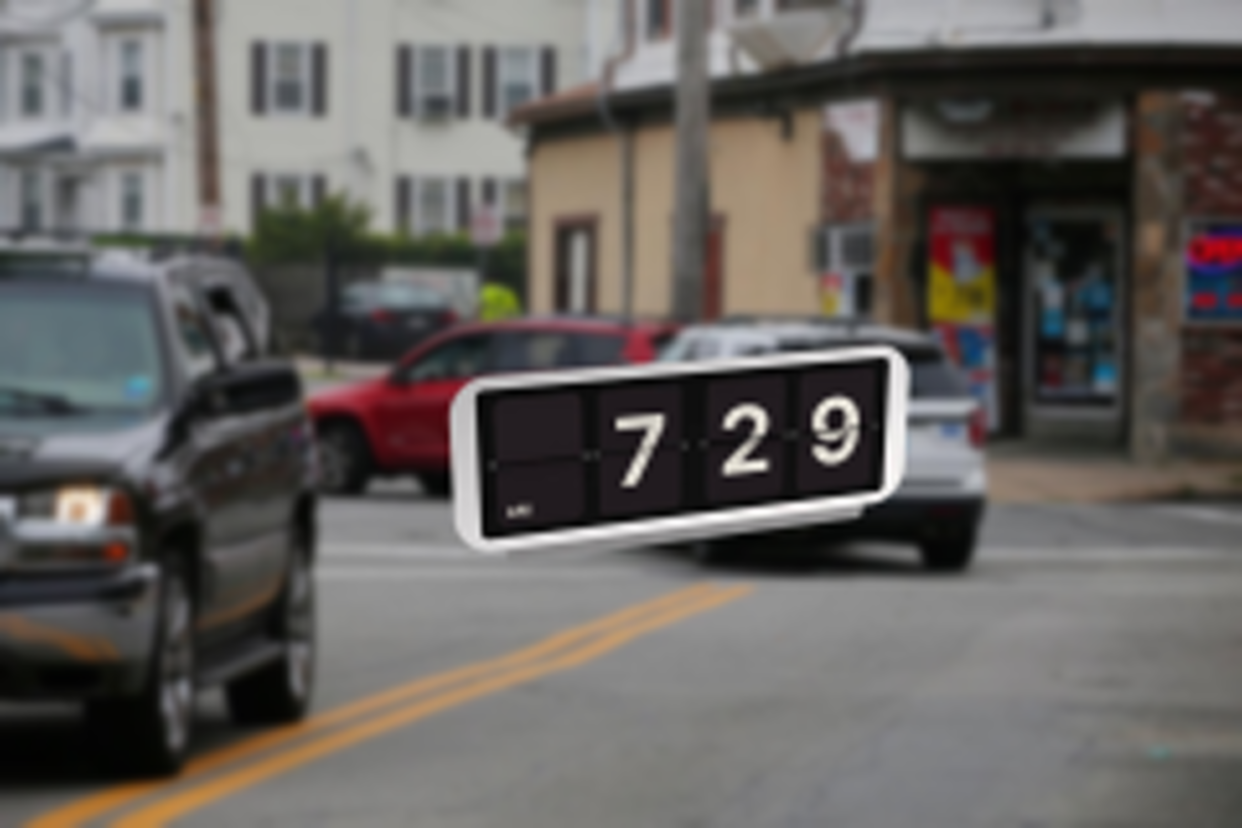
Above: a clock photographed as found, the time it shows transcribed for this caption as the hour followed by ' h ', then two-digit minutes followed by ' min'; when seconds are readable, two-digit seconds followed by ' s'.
7 h 29 min
